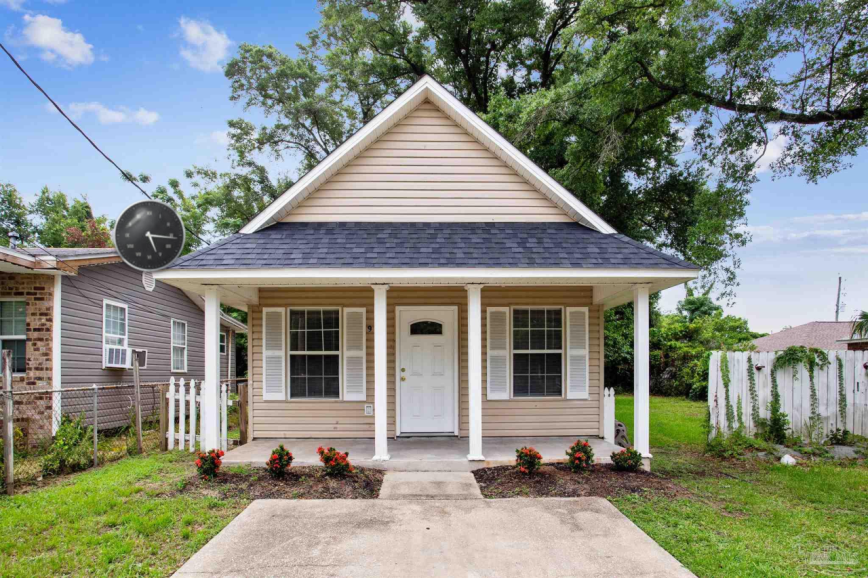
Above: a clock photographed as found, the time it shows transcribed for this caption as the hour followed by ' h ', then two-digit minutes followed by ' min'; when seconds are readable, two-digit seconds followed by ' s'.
5 h 16 min
